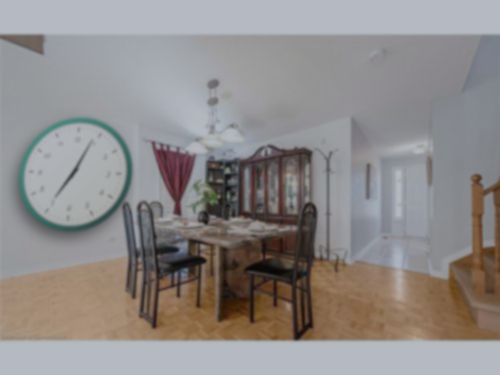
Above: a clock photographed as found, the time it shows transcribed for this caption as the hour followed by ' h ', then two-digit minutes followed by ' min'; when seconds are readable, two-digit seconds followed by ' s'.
7 h 04 min
